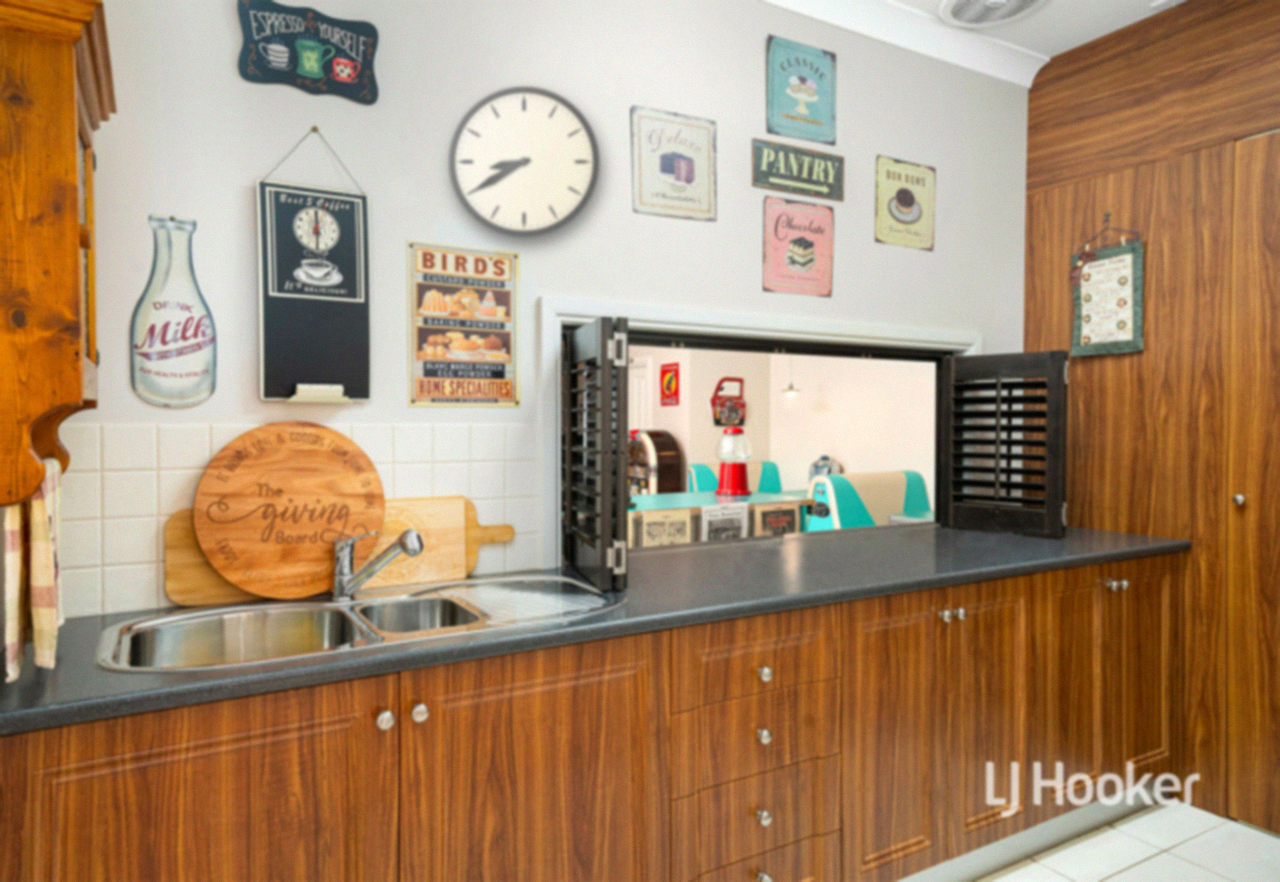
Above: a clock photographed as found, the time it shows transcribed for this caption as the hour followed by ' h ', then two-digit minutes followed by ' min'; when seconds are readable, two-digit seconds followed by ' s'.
8 h 40 min
